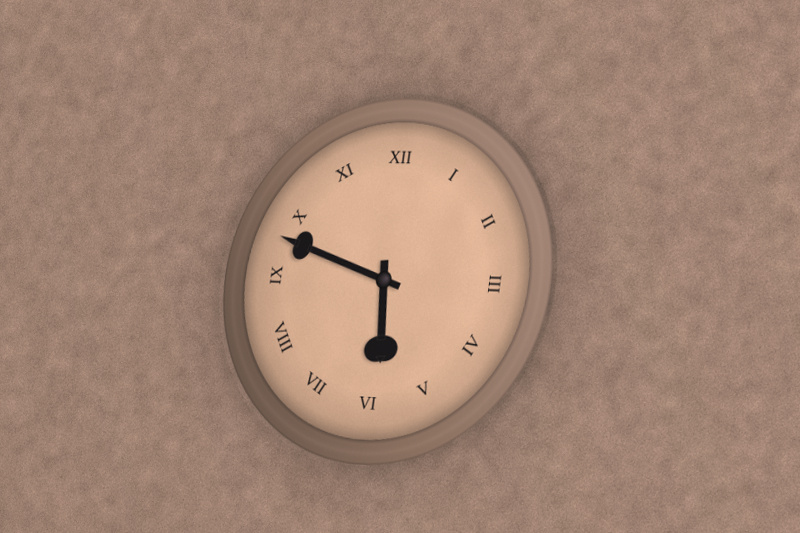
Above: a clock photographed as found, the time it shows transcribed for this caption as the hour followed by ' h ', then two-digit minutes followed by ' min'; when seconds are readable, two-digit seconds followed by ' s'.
5 h 48 min
